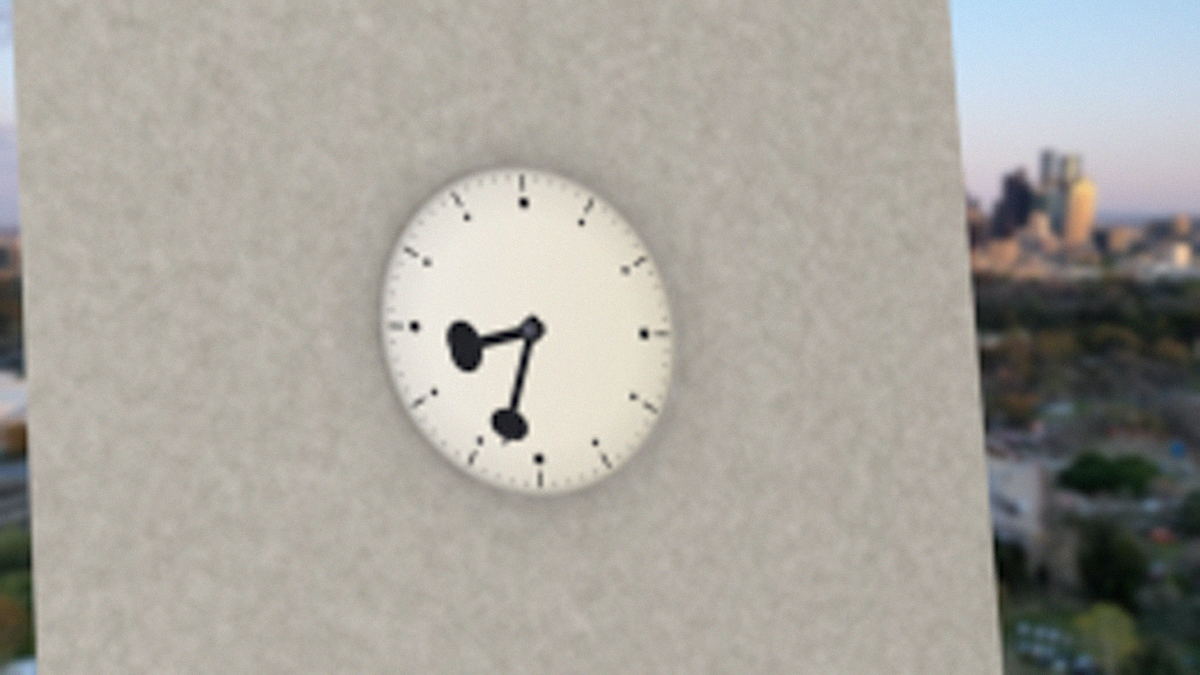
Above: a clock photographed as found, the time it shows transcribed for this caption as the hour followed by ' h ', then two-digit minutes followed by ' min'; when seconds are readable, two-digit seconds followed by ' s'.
8 h 33 min
